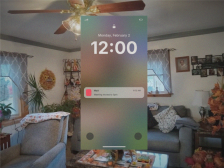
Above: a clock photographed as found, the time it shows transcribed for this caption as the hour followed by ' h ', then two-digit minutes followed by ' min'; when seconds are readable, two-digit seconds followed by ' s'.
12 h 00 min
